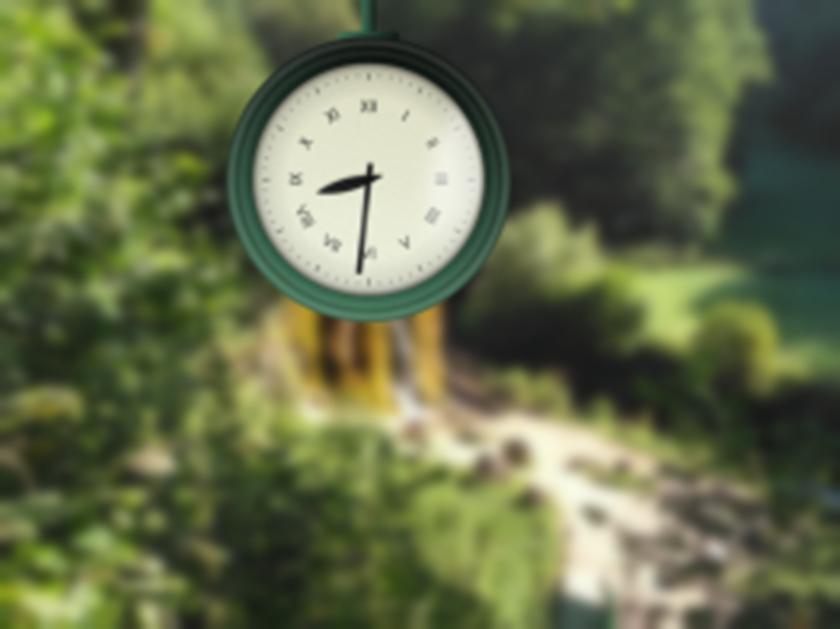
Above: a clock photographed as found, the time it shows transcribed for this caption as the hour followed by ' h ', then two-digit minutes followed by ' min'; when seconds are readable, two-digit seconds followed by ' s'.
8 h 31 min
